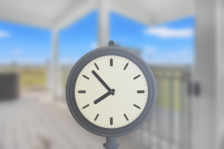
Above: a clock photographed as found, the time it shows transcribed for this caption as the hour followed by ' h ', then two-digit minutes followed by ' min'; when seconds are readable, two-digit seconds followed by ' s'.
7 h 53 min
